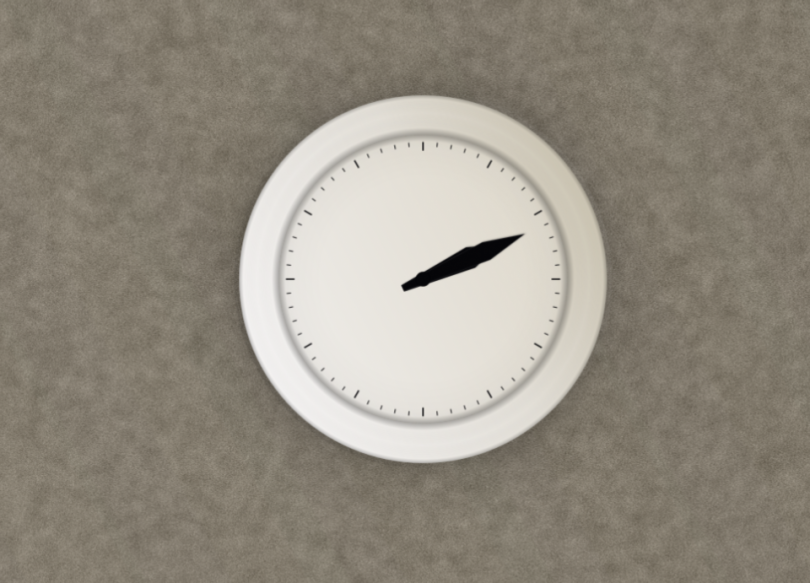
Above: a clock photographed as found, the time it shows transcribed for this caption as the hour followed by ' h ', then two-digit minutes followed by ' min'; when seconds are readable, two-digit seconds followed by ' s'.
2 h 11 min
